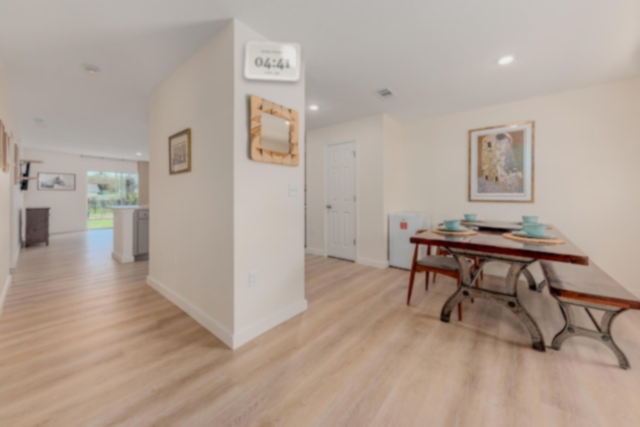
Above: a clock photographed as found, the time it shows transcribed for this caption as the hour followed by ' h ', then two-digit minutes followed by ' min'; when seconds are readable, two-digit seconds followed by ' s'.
4 h 41 min
